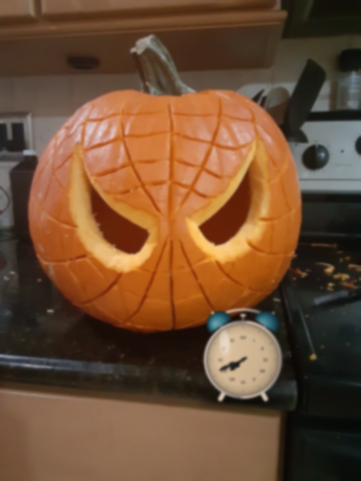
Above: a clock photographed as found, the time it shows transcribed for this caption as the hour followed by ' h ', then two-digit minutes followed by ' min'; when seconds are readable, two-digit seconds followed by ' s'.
7 h 41 min
